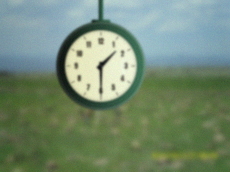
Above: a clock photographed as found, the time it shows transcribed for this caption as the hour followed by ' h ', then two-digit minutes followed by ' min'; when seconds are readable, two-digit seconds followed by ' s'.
1 h 30 min
